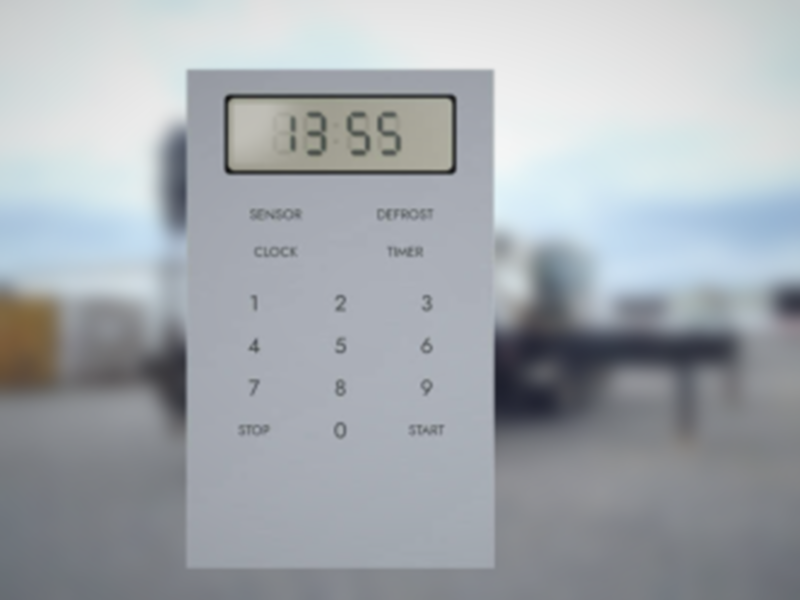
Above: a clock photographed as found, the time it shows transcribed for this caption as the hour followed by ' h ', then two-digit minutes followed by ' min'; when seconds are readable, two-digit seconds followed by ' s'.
13 h 55 min
